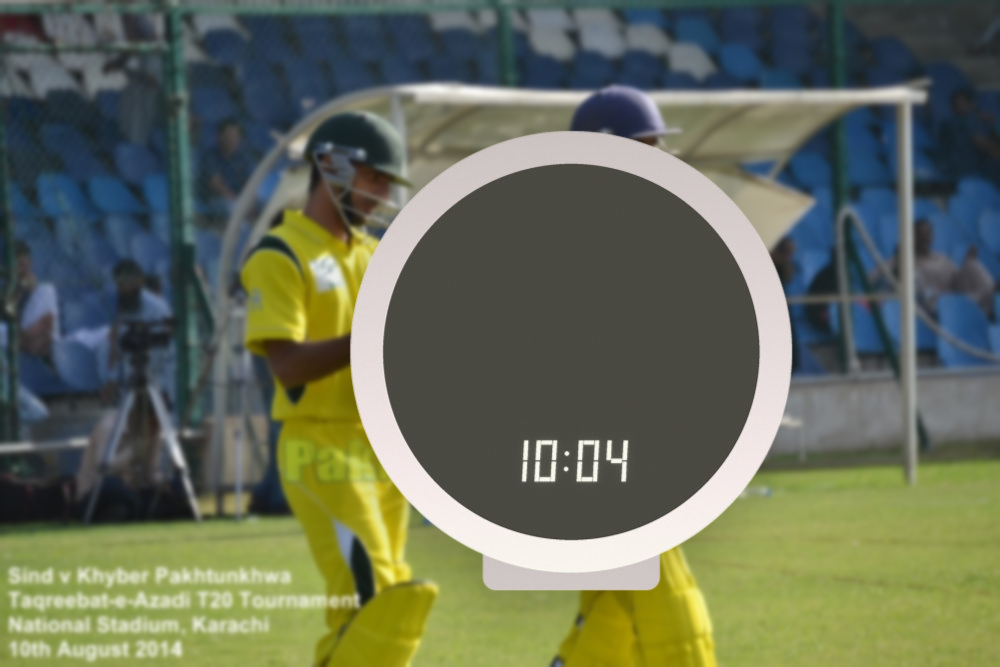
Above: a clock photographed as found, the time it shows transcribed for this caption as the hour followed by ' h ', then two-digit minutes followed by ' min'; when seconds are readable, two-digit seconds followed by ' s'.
10 h 04 min
